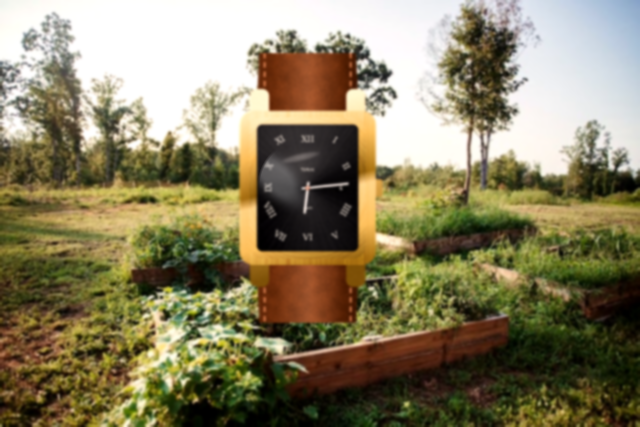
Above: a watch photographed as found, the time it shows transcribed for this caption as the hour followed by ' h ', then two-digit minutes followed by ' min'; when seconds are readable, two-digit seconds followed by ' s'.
6 h 14 min
